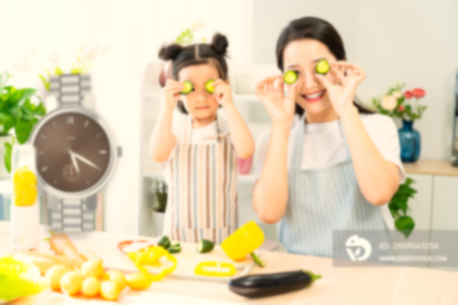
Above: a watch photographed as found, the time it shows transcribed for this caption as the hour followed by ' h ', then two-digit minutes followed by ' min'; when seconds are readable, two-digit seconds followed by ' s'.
5 h 20 min
